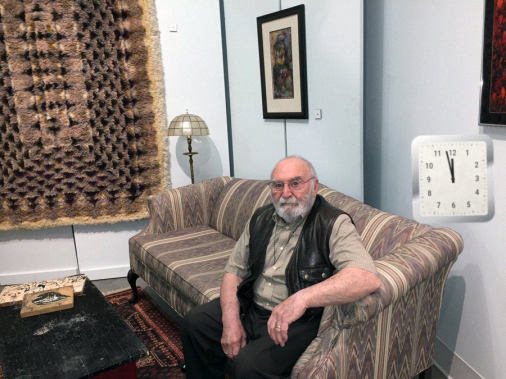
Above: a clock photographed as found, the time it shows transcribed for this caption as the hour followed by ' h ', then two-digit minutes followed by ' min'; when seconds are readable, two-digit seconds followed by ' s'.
11 h 58 min
